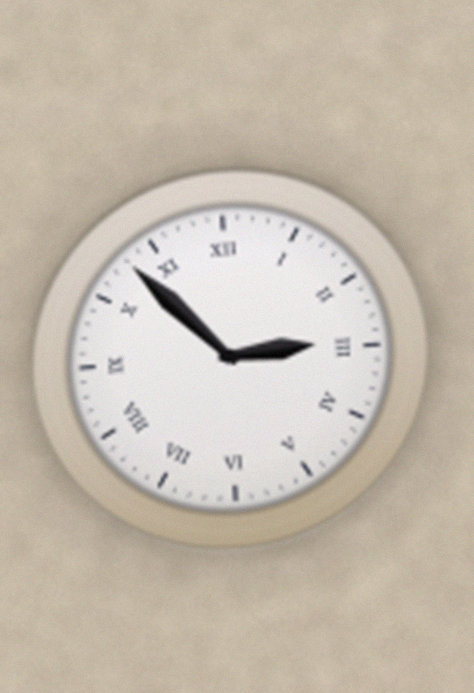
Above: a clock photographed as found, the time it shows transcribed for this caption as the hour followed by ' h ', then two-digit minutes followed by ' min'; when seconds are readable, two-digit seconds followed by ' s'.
2 h 53 min
